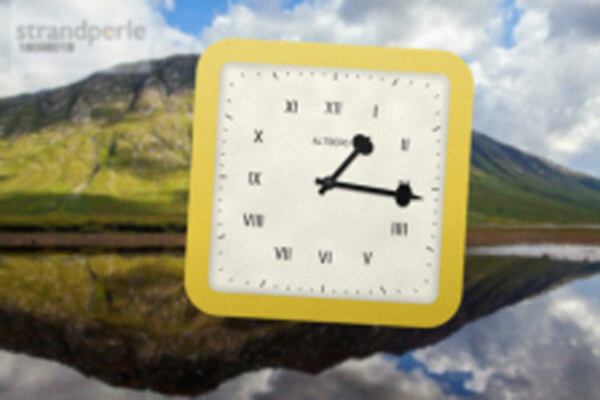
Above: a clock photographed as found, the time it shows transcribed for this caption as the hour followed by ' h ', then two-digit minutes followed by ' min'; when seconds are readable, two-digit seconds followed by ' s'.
1 h 16 min
